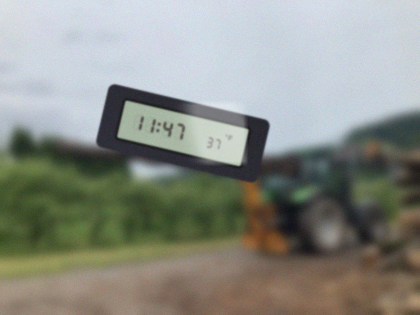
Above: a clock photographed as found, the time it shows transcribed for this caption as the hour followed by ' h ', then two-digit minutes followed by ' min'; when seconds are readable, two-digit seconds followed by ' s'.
11 h 47 min
